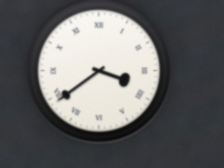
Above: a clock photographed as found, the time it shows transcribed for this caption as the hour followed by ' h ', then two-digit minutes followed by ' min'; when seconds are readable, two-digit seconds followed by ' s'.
3 h 39 min
